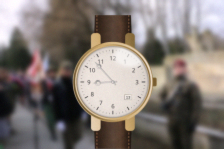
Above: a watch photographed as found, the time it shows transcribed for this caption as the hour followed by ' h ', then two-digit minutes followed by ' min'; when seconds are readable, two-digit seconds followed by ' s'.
8 h 53 min
